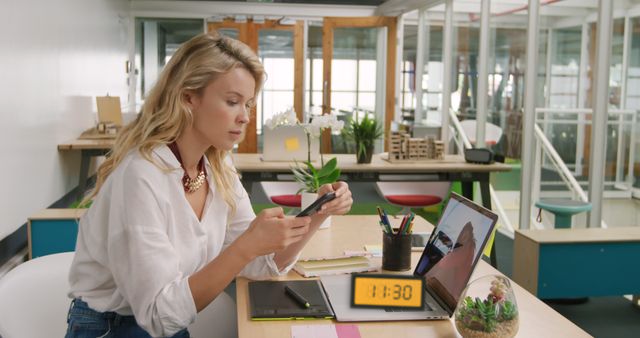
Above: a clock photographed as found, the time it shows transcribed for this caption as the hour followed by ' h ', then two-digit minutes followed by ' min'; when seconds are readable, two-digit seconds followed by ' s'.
11 h 30 min
